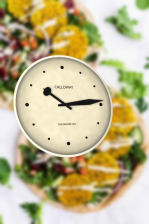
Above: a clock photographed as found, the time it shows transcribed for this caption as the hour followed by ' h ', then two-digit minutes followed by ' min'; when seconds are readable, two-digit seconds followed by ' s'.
10 h 14 min
